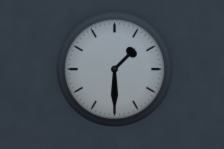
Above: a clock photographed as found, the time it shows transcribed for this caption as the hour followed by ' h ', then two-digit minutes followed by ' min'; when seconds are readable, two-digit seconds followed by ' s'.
1 h 30 min
